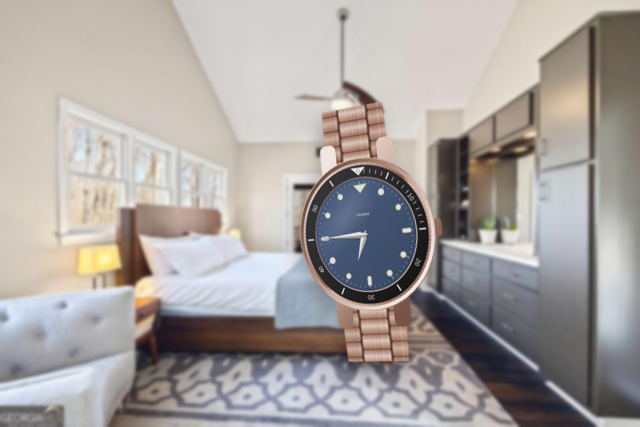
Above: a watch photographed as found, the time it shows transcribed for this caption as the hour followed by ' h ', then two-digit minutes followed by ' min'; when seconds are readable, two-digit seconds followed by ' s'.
6 h 45 min
